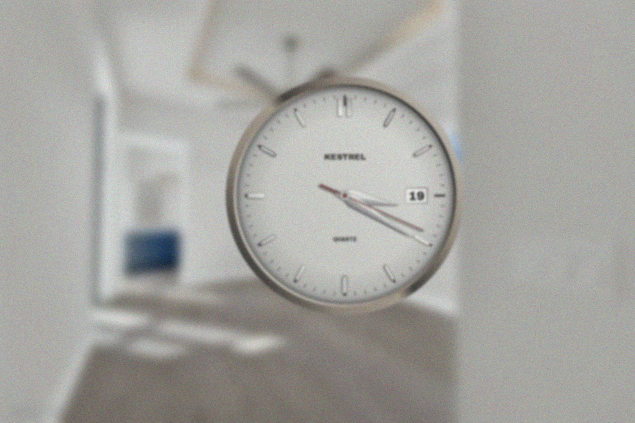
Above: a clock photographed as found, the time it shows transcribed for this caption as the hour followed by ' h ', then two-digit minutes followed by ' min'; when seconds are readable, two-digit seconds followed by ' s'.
3 h 20 min 19 s
